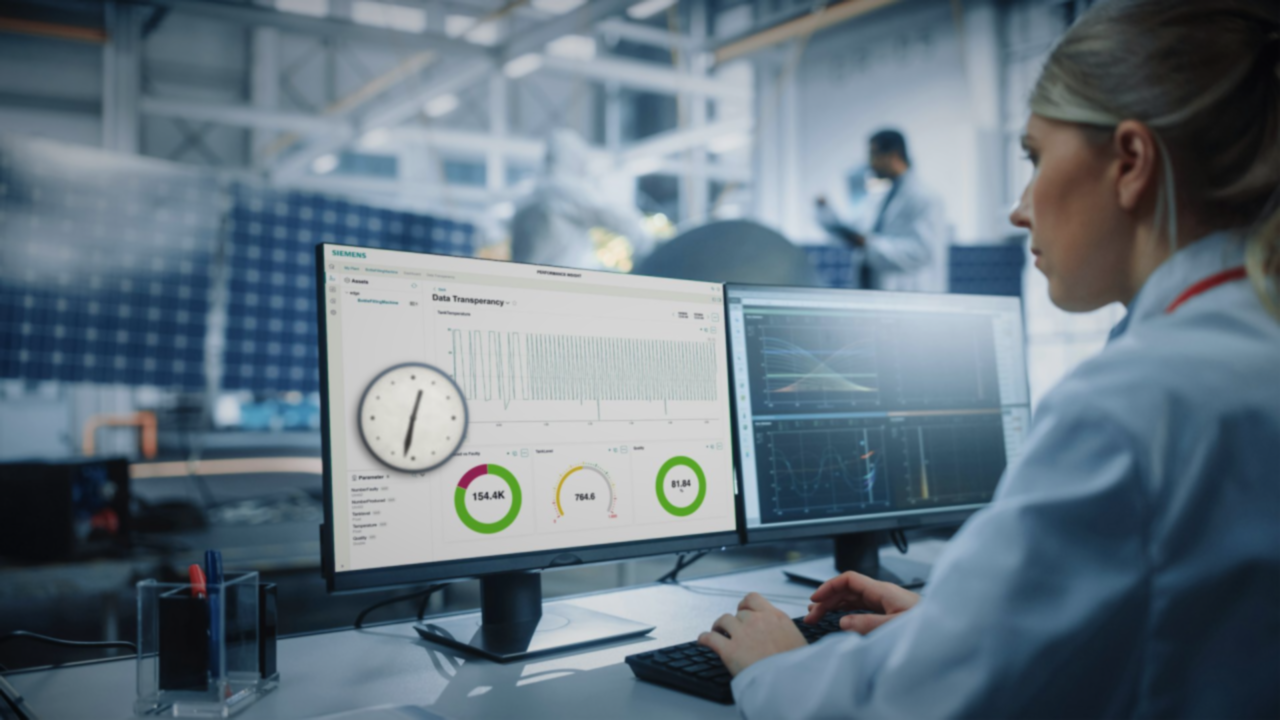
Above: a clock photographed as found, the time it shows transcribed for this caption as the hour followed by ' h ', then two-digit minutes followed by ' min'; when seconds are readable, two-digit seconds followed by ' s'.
12 h 32 min
